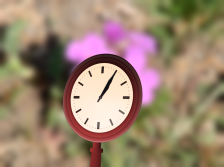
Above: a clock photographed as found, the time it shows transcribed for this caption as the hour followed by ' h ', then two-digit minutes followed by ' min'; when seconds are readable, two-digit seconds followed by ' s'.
1 h 05 min
